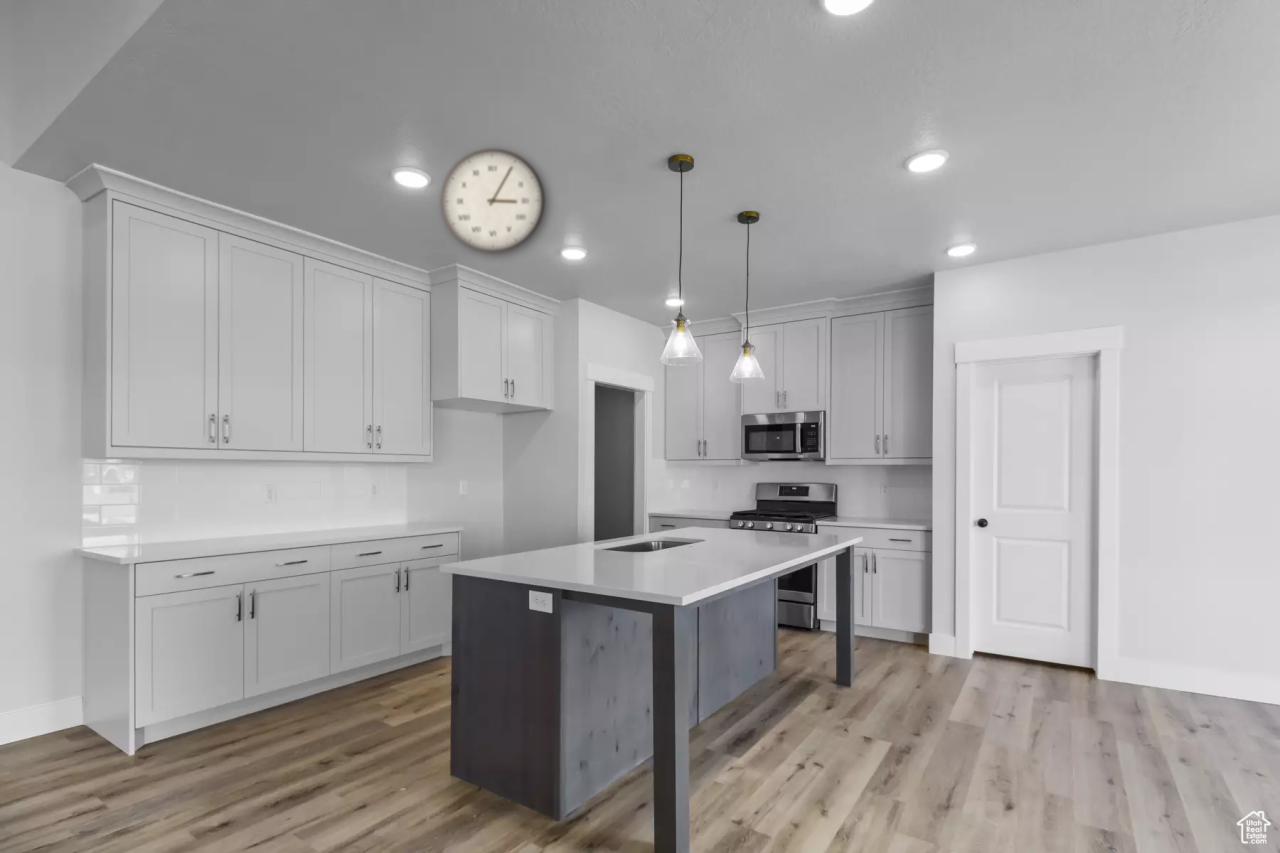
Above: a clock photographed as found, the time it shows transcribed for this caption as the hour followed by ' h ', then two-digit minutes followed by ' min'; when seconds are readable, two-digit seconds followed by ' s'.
3 h 05 min
